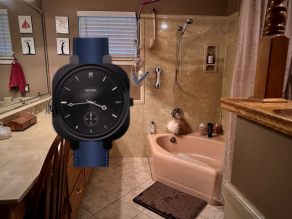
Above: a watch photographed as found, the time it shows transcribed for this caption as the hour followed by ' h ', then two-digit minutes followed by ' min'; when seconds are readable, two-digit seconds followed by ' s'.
3 h 44 min
